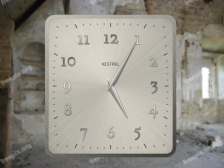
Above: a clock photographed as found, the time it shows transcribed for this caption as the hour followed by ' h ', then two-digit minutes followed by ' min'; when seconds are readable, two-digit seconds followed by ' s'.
5 h 05 min
